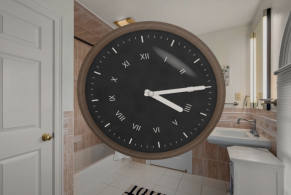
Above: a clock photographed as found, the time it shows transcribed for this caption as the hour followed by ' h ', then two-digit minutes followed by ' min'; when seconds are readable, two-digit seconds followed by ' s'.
4 h 15 min
